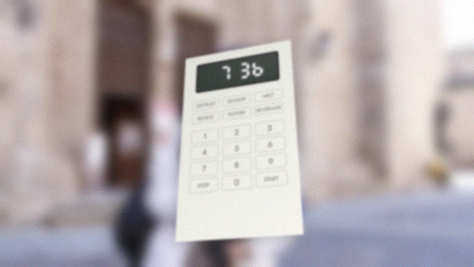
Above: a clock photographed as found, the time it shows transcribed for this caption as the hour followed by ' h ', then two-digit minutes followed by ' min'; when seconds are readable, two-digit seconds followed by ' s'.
7 h 36 min
